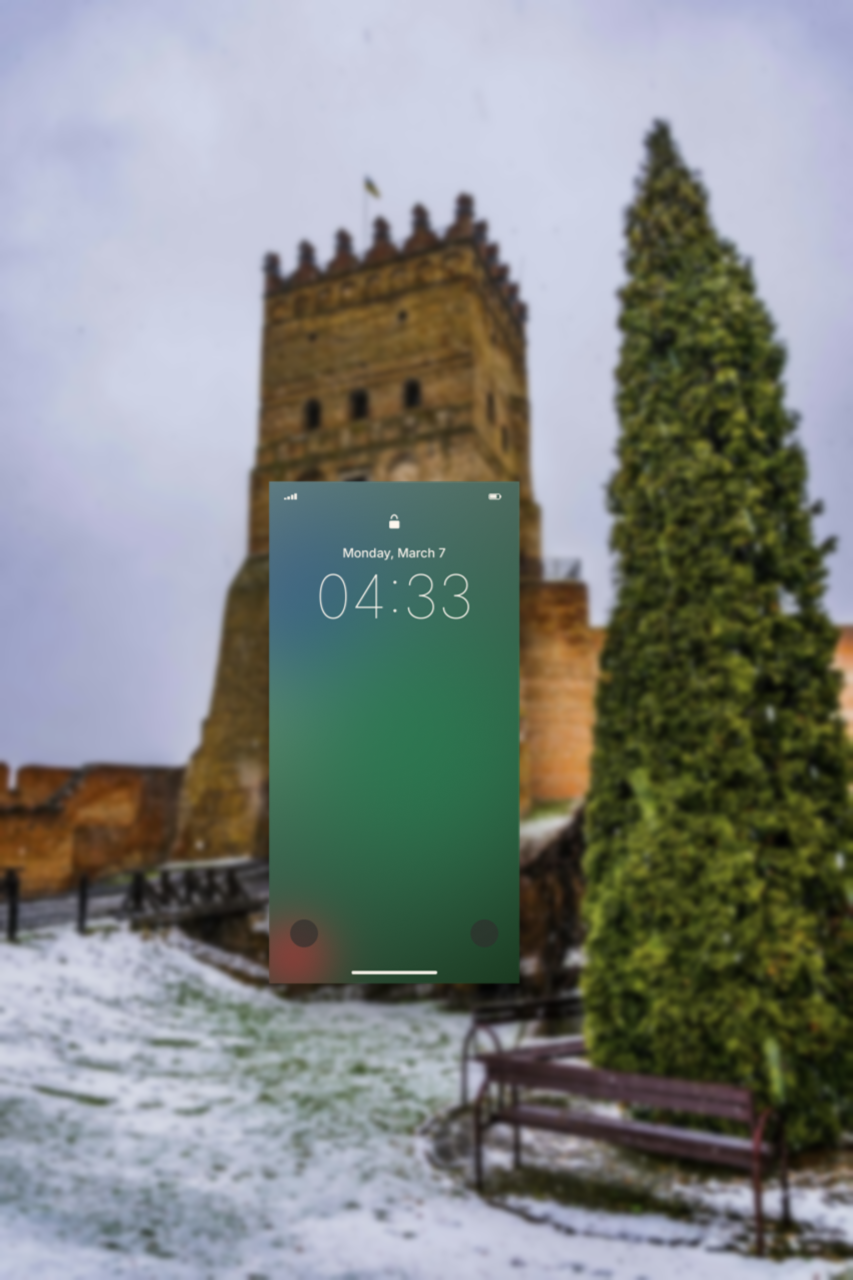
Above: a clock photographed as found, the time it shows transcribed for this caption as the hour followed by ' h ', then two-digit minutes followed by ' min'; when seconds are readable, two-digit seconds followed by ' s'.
4 h 33 min
